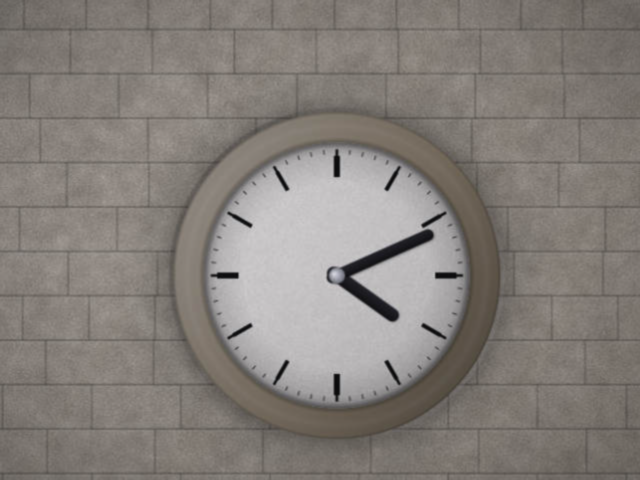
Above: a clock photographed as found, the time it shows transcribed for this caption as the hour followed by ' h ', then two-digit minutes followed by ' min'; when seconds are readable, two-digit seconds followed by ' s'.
4 h 11 min
